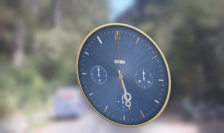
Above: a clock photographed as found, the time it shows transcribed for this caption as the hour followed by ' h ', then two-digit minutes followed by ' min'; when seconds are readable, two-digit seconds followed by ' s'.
5 h 28 min
